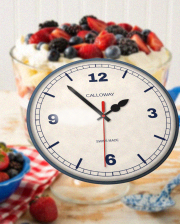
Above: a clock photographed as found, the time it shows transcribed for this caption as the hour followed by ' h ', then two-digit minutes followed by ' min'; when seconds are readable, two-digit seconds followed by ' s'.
1 h 53 min 31 s
